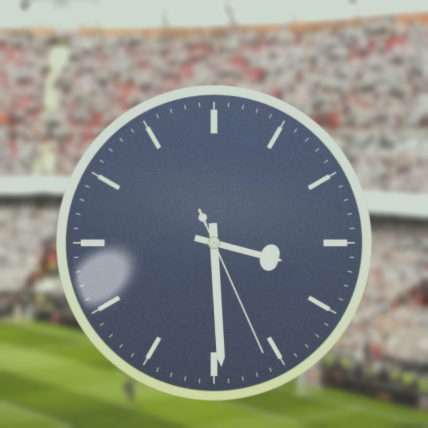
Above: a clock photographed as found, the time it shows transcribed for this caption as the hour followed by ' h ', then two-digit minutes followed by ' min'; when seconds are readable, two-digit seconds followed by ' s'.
3 h 29 min 26 s
